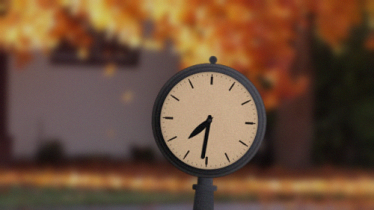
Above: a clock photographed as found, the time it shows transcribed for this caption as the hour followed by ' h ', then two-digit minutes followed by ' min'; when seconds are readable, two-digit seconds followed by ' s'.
7 h 31 min
